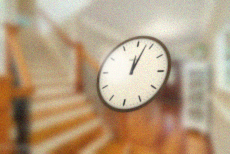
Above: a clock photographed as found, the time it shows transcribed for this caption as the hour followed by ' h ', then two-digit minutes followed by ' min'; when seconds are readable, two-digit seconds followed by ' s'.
12 h 03 min
